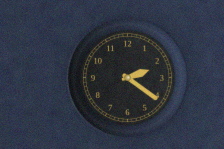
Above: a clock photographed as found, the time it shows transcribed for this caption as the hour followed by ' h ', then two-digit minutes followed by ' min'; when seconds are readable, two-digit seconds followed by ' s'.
2 h 21 min
